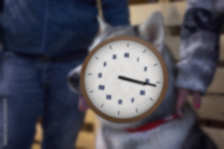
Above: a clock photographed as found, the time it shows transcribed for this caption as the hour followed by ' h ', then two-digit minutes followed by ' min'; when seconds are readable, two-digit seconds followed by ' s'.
3 h 16 min
